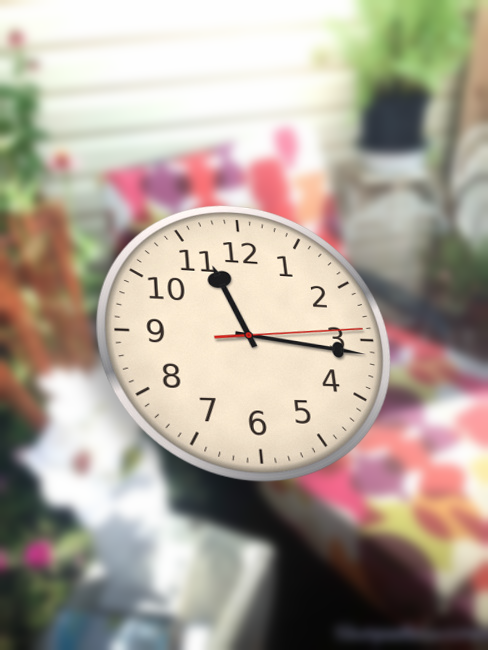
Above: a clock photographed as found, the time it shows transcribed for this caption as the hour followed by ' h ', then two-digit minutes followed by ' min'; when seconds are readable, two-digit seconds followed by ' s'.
11 h 16 min 14 s
